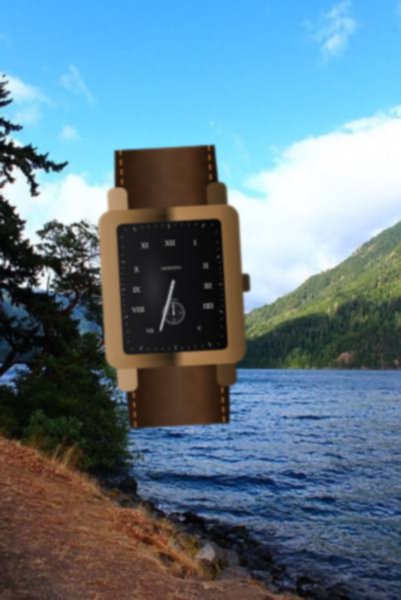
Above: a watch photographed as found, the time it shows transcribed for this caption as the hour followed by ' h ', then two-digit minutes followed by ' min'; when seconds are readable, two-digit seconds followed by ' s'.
6 h 33 min
